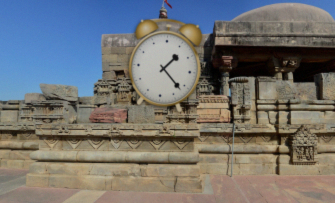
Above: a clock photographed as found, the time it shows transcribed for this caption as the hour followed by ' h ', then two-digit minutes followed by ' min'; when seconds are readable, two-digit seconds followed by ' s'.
1 h 22 min
